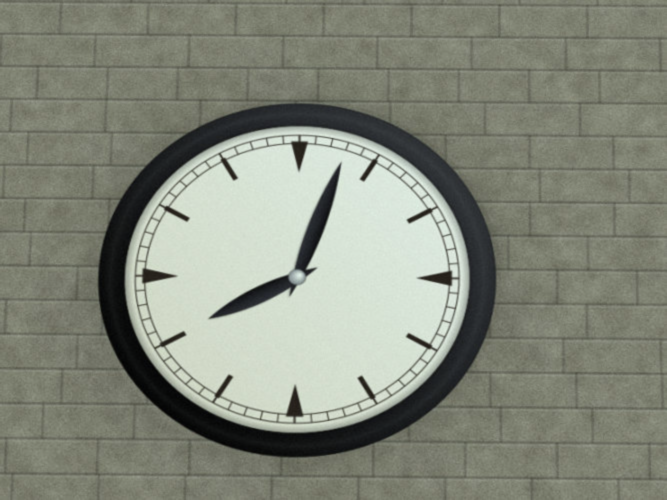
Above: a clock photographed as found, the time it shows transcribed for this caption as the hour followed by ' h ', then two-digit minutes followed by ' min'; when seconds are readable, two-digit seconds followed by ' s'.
8 h 03 min
